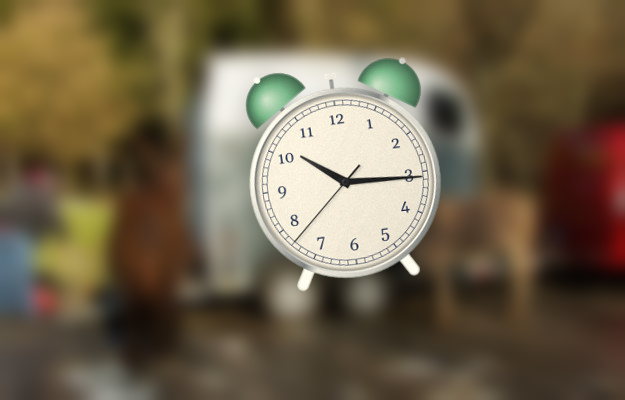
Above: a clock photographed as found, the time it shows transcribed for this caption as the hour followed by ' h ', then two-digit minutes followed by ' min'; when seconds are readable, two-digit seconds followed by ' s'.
10 h 15 min 38 s
